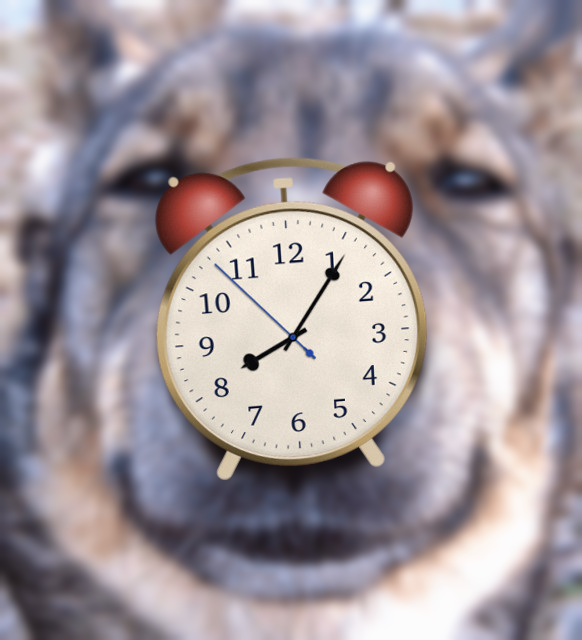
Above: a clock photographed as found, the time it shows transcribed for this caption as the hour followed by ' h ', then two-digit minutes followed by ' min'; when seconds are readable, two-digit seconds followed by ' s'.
8 h 05 min 53 s
